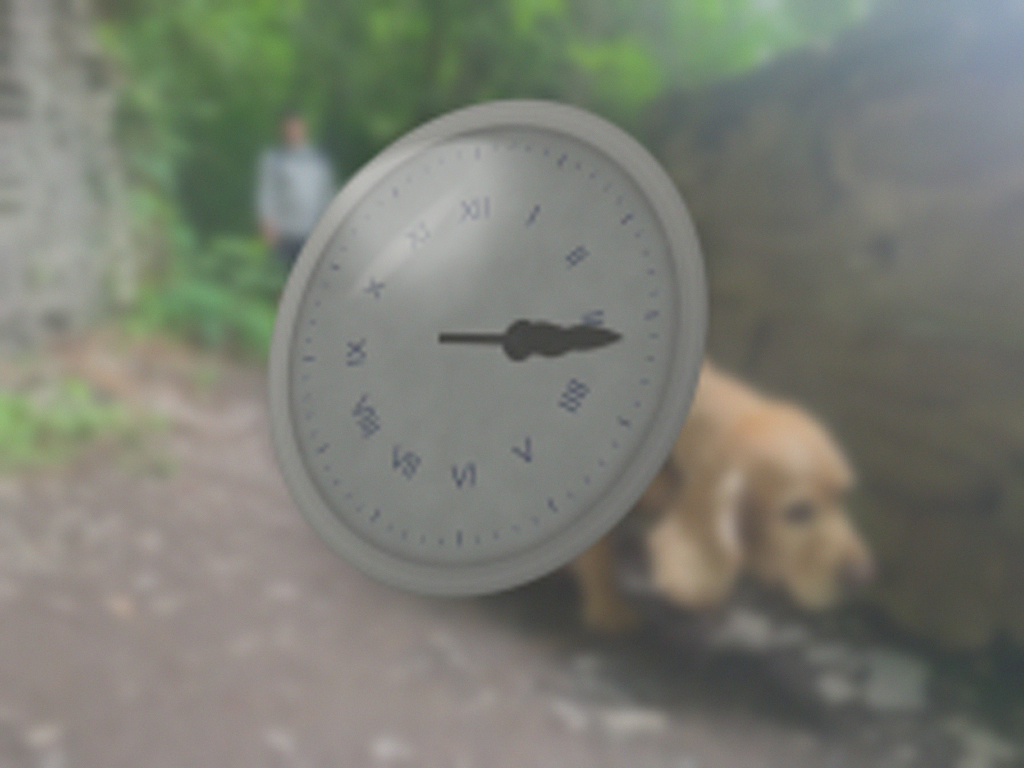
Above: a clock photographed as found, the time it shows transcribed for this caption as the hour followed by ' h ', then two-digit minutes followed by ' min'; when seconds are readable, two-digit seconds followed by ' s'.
3 h 16 min
